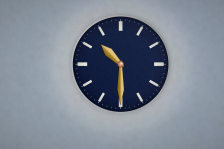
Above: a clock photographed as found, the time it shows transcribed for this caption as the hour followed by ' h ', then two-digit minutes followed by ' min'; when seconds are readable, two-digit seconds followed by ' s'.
10 h 30 min
